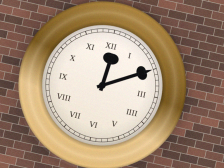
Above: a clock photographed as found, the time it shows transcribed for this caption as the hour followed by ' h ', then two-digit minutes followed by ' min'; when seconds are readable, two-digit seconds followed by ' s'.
12 h 10 min
